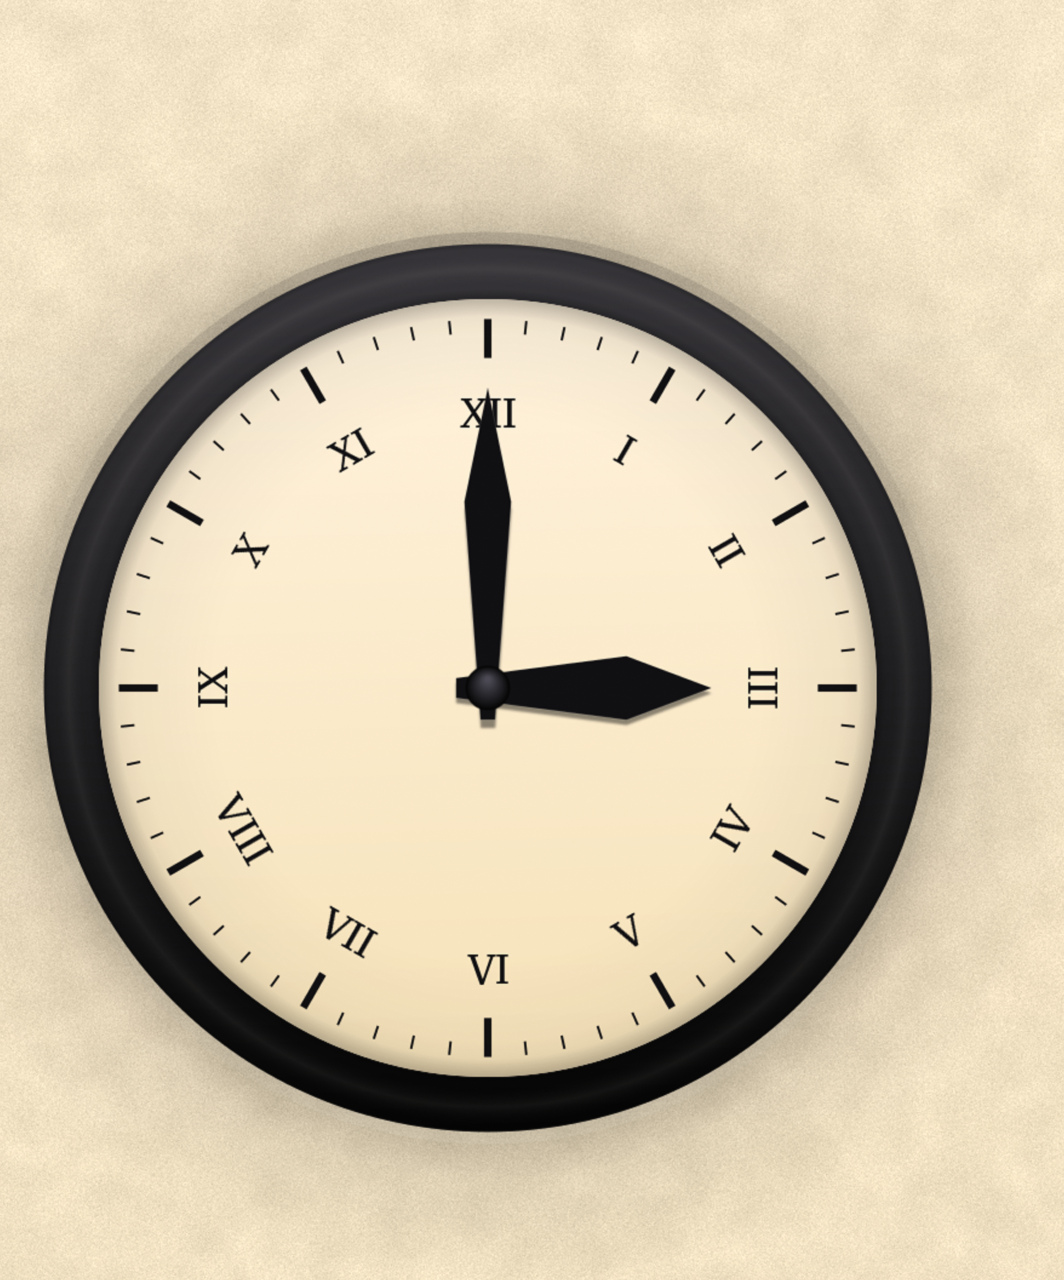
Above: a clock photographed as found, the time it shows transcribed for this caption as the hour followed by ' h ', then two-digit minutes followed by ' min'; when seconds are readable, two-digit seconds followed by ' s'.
3 h 00 min
